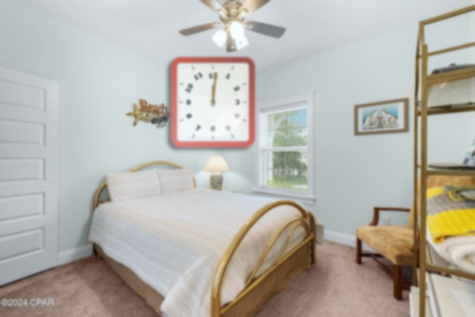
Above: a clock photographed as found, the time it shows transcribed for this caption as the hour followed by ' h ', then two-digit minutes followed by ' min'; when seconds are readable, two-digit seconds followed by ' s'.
12 h 01 min
